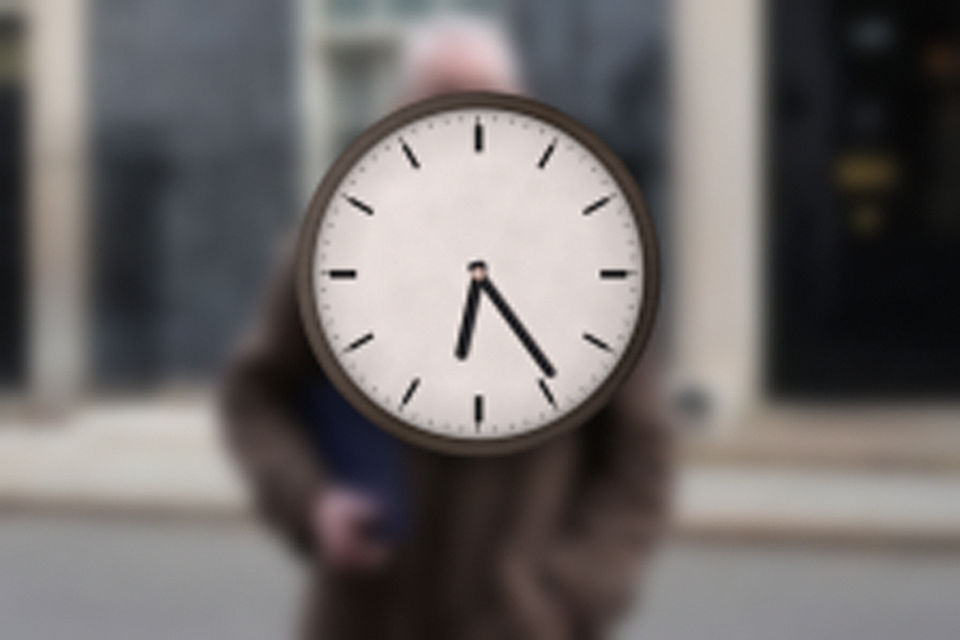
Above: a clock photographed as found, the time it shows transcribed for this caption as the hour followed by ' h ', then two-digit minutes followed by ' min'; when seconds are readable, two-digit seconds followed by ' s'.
6 h 24 min
